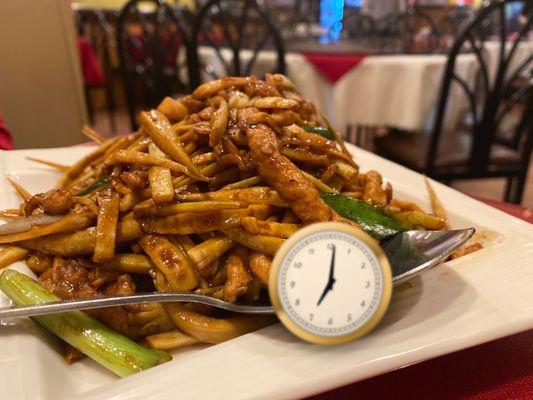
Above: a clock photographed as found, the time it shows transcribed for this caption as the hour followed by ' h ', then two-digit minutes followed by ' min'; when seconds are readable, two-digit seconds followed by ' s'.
7 h 01 min
